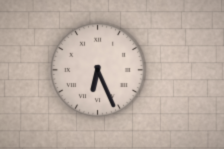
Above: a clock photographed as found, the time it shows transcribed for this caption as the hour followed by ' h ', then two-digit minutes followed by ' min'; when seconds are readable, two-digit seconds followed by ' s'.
6 h 26 min
